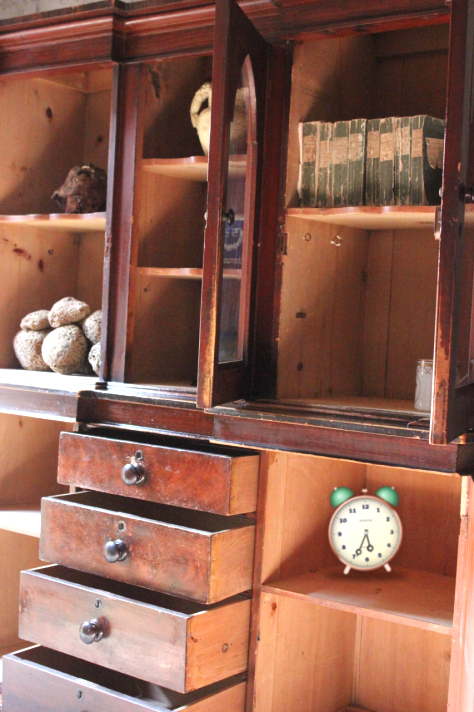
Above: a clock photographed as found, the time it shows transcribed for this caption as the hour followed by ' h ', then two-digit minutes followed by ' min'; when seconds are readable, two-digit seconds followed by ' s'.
5 h 34 min
